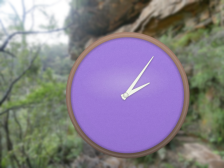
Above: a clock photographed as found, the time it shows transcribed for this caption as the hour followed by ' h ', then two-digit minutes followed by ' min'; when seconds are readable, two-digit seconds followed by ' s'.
2 h 06 min
